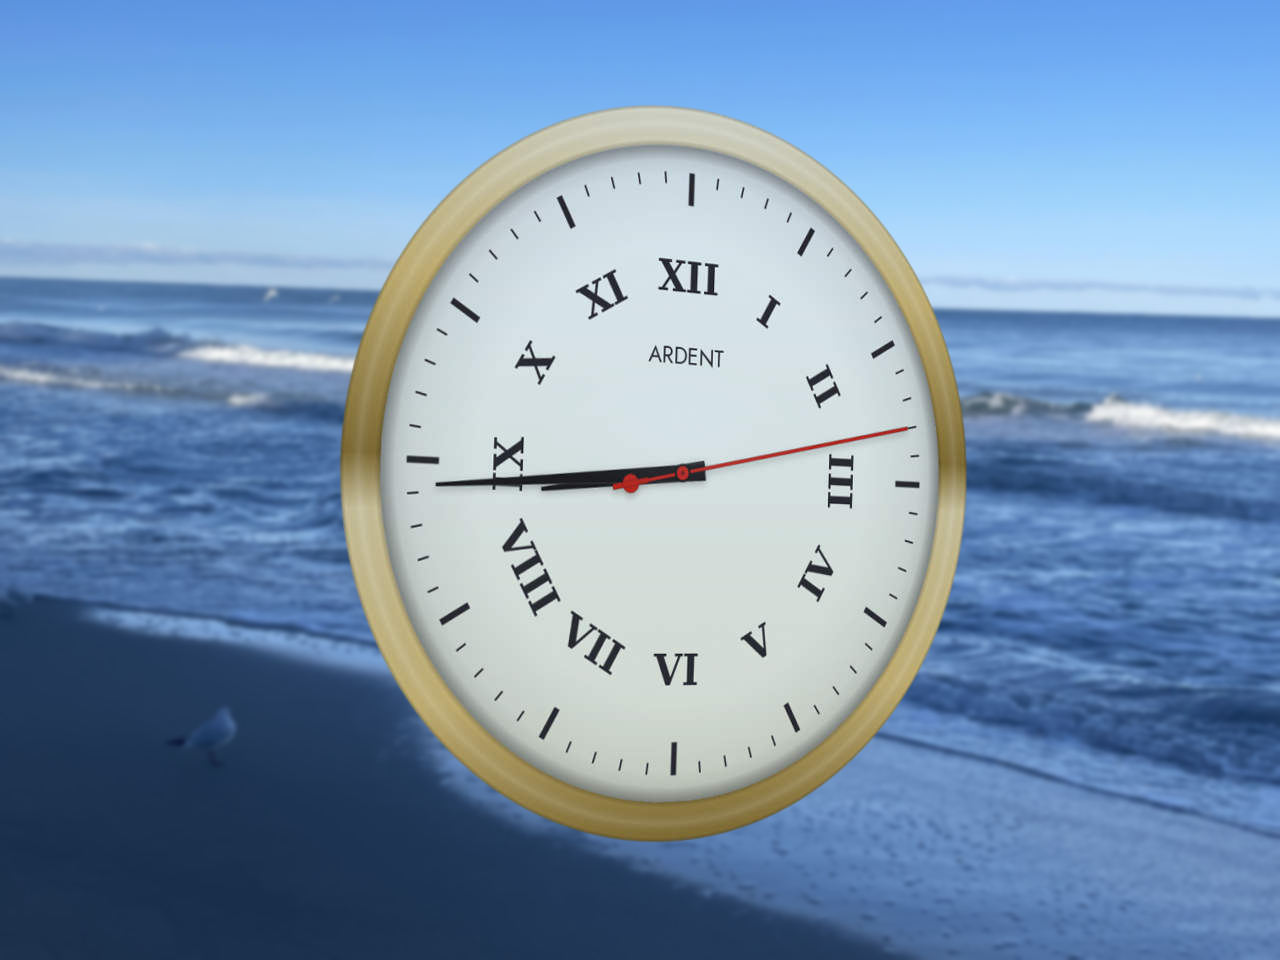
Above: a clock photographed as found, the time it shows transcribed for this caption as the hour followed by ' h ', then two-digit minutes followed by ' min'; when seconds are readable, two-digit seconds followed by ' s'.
8 h 44 min 13 s
